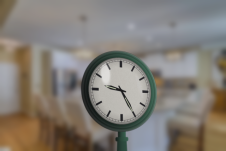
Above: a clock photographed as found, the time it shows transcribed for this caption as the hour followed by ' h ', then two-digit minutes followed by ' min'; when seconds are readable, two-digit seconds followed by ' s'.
9 h 25 min
